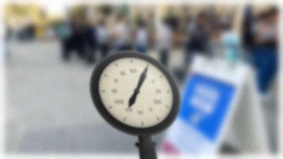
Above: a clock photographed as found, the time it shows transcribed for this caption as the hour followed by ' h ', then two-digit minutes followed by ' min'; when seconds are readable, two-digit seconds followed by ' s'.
7 h 05 min
